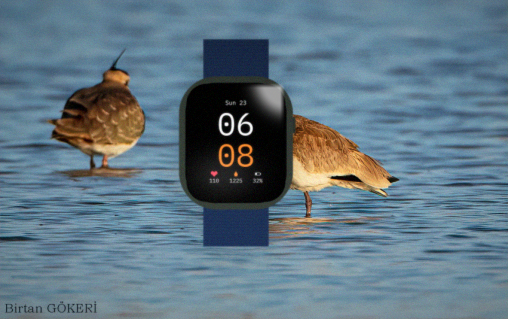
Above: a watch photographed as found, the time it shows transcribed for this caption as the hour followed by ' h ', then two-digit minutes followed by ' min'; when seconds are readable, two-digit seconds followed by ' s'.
6 h 08 min
